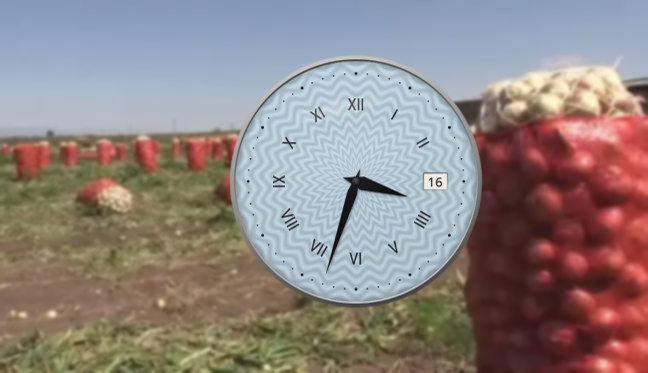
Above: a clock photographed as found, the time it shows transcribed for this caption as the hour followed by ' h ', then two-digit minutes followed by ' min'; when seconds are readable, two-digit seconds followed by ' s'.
3 h 33 min
